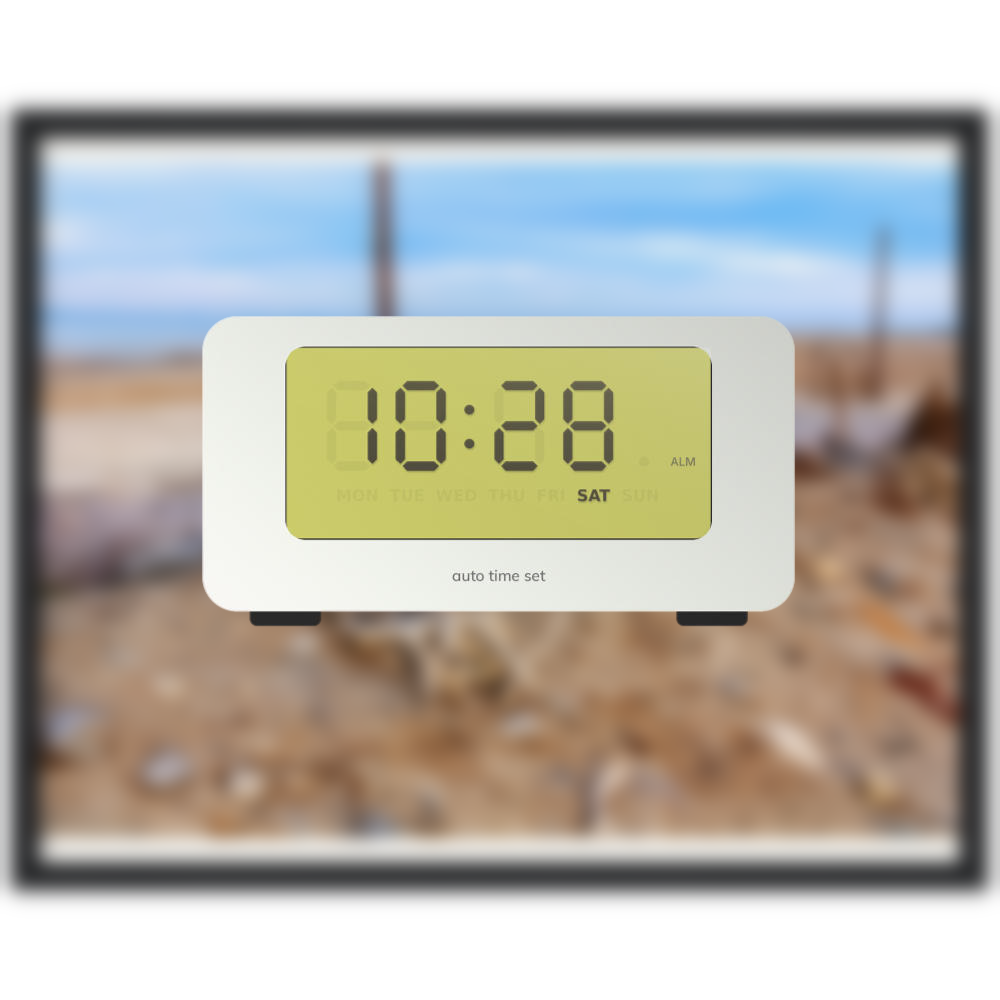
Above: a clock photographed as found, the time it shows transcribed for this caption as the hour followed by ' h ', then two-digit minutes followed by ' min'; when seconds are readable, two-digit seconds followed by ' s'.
10 h 28 min
